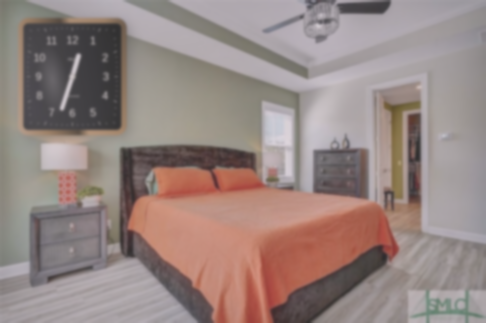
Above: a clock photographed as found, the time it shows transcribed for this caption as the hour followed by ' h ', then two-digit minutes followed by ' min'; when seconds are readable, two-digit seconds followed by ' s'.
12 h 33 min
